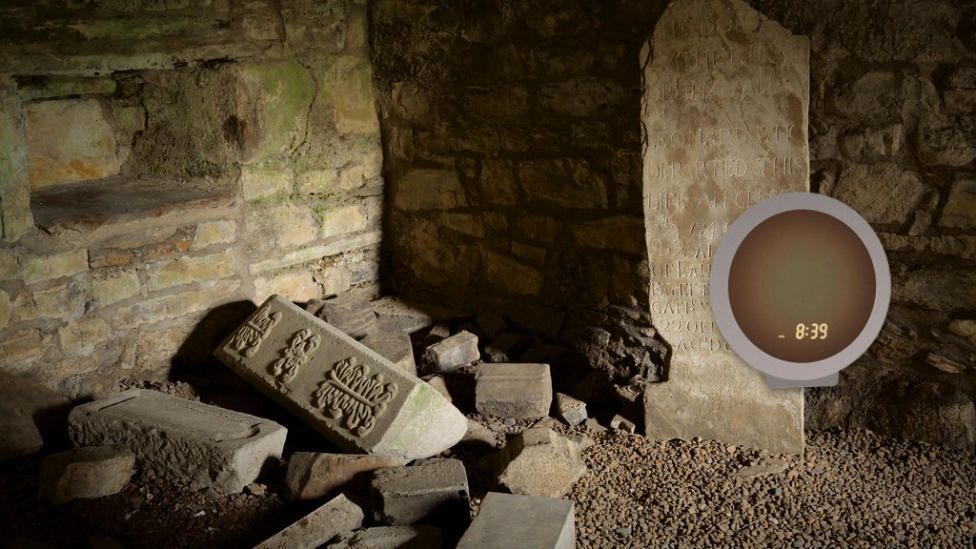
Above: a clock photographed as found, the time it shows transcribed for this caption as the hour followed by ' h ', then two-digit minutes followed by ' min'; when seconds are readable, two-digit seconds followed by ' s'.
8 h 39 min
